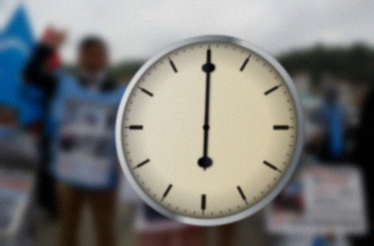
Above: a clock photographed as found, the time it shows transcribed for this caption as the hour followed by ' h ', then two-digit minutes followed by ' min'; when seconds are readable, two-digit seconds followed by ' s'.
6 h 00 min
